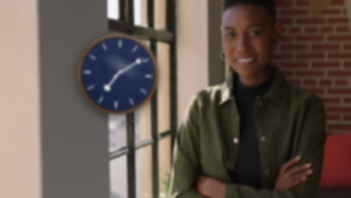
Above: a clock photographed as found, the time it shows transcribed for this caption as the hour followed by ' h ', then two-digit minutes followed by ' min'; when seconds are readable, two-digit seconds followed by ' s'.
7 h 09 min
